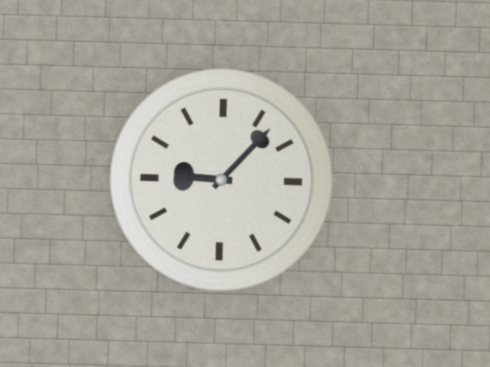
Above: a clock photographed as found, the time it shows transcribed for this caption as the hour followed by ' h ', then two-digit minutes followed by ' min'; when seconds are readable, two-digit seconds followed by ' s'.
9 h 07 min
